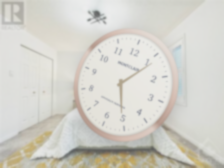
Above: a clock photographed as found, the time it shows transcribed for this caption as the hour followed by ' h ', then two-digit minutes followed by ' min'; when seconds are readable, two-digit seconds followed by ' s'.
5 h 06 min
